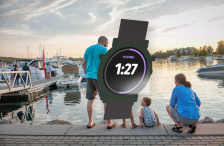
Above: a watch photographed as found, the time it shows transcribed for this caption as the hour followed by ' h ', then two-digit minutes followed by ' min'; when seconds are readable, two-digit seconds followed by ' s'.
1 h 27 min
